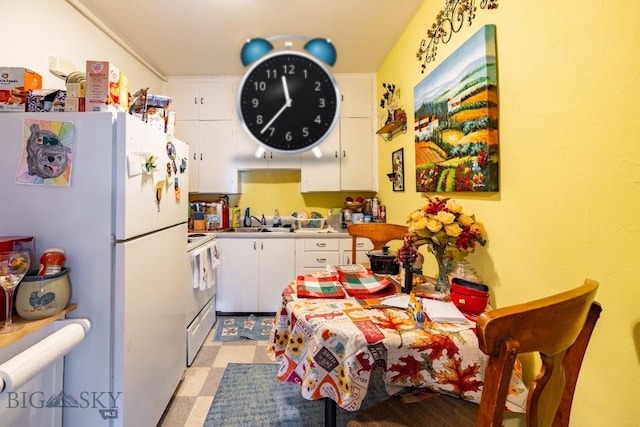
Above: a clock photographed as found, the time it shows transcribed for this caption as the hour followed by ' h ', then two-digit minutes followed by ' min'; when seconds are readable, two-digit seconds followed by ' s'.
11 h 37 min
